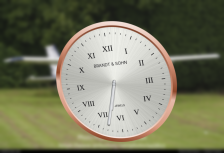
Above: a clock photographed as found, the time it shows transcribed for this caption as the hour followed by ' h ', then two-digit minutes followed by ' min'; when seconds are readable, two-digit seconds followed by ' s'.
6 h 33 min
